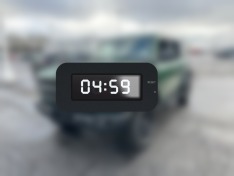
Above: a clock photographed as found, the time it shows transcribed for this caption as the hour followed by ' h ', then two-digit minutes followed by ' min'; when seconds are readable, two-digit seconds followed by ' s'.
4 h 59 min
